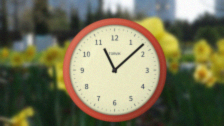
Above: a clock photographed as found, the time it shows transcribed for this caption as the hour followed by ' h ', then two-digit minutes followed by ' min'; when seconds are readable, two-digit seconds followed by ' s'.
11 h 08 min
